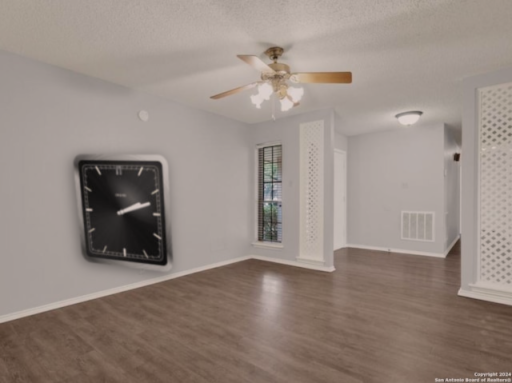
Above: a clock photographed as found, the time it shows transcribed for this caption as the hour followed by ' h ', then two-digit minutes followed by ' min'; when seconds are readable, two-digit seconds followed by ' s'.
2 h 12 min
